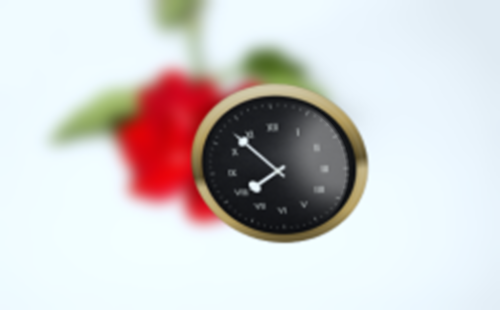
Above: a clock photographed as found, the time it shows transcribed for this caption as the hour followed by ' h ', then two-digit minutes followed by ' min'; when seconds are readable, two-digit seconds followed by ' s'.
7 h 53 min
